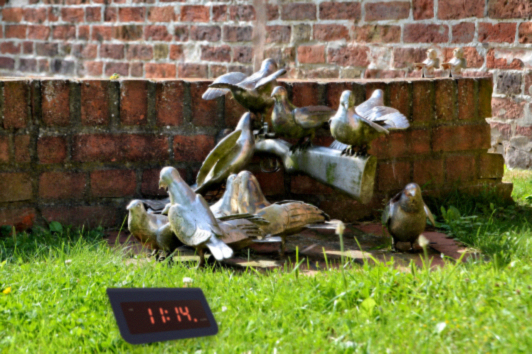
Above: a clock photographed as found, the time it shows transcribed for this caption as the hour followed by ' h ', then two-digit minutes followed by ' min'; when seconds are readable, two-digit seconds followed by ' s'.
11 h 14 min
